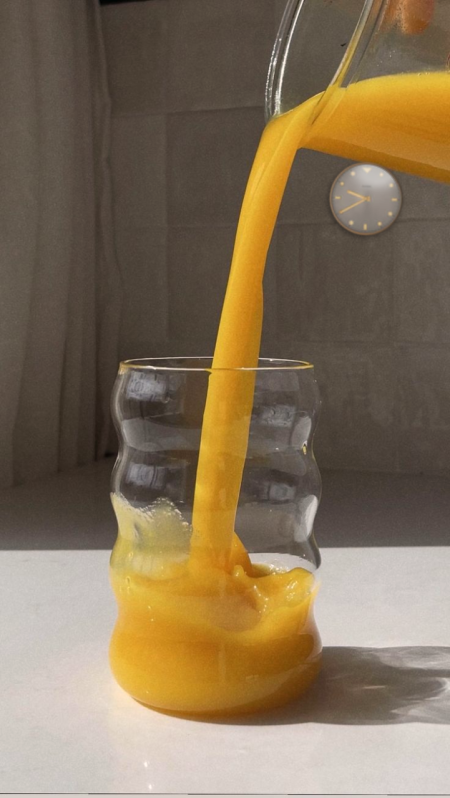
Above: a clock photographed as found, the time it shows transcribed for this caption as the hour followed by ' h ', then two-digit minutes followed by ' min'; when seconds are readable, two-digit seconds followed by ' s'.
9 h 40 min
